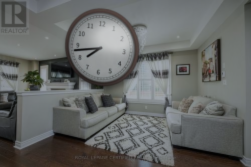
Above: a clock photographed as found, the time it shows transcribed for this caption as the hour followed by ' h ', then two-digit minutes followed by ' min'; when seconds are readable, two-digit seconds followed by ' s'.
7 h 43 min
